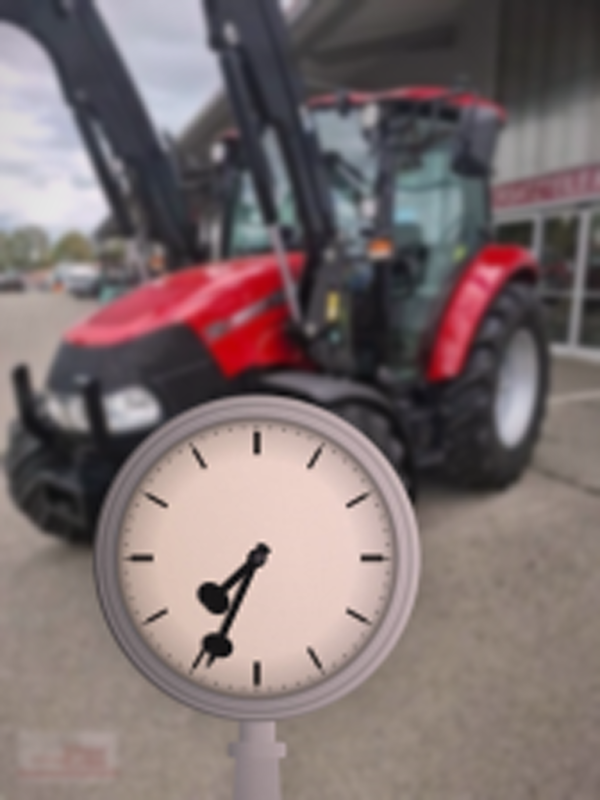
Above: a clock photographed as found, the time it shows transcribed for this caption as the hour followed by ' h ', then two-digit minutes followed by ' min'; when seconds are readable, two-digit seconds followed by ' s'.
7 h 34 min
